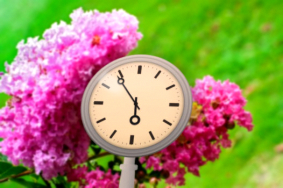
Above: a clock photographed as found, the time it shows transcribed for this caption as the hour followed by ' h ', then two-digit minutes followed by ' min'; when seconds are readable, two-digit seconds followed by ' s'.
5 h 54 min
